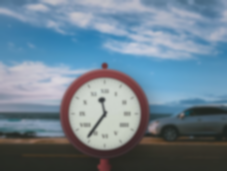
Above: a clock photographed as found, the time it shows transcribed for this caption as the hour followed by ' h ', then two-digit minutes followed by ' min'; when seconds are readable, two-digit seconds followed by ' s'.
11 h 36 min
